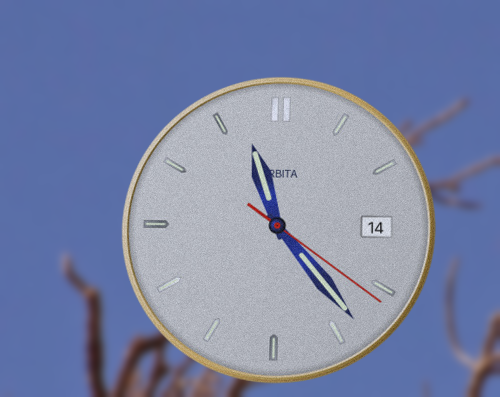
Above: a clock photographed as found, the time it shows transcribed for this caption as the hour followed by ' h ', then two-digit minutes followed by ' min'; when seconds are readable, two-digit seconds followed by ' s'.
11 h 23 min 21 s
